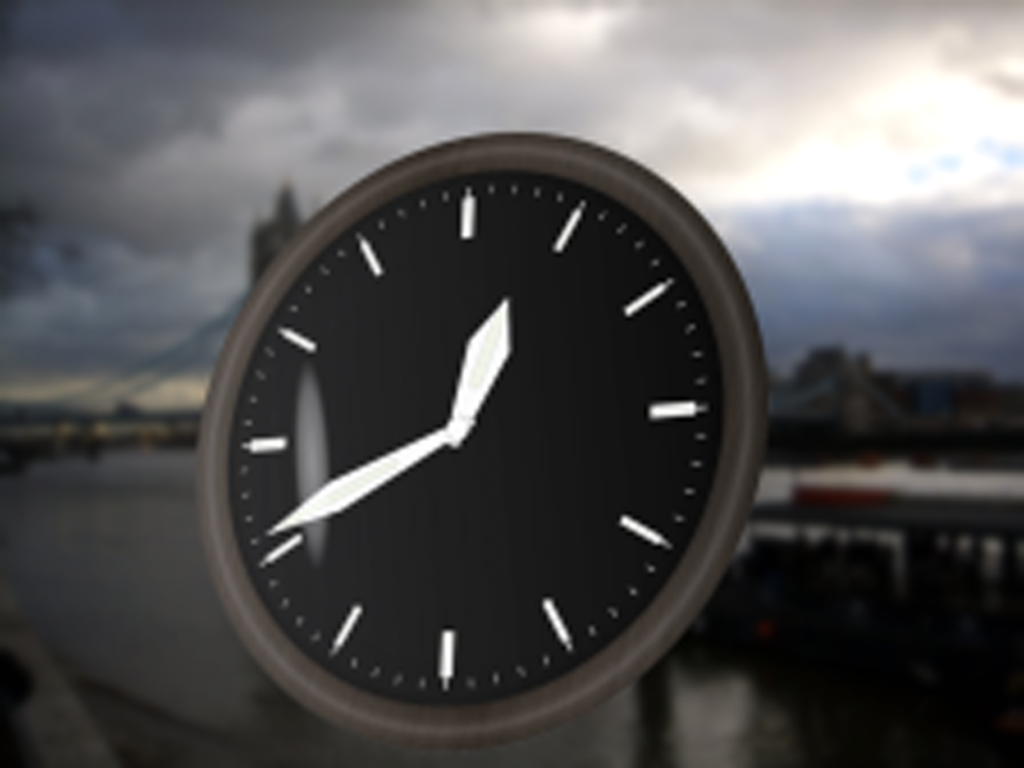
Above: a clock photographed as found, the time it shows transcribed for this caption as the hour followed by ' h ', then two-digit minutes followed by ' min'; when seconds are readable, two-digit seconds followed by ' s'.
12 h 41 min
